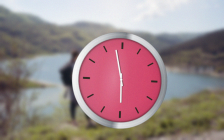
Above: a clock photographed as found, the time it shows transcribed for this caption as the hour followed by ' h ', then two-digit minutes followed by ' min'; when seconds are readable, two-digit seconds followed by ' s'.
5 h 58 min
